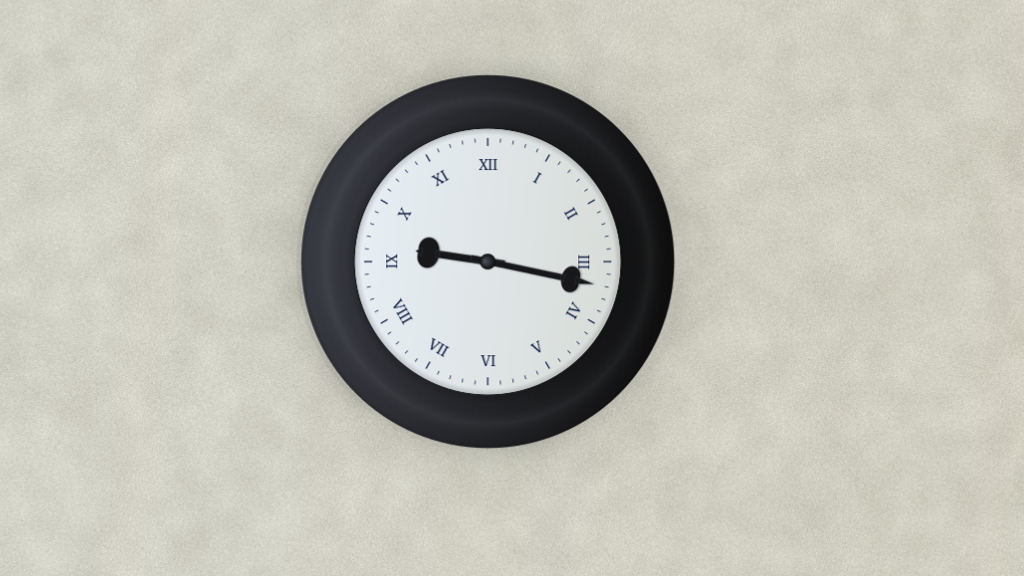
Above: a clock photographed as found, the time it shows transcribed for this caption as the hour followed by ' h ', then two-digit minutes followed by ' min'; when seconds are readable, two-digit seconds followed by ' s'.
9 h 17 min
